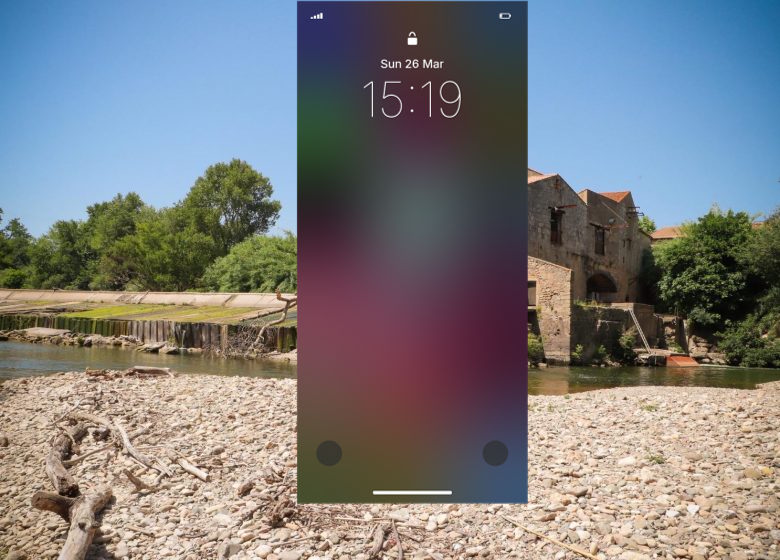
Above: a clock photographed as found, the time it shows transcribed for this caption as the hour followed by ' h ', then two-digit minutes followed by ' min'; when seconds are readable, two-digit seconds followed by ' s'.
15 h 19 min
